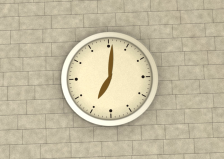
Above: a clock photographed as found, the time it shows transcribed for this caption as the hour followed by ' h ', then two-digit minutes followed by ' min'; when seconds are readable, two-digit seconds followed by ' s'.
7 h 01 min
